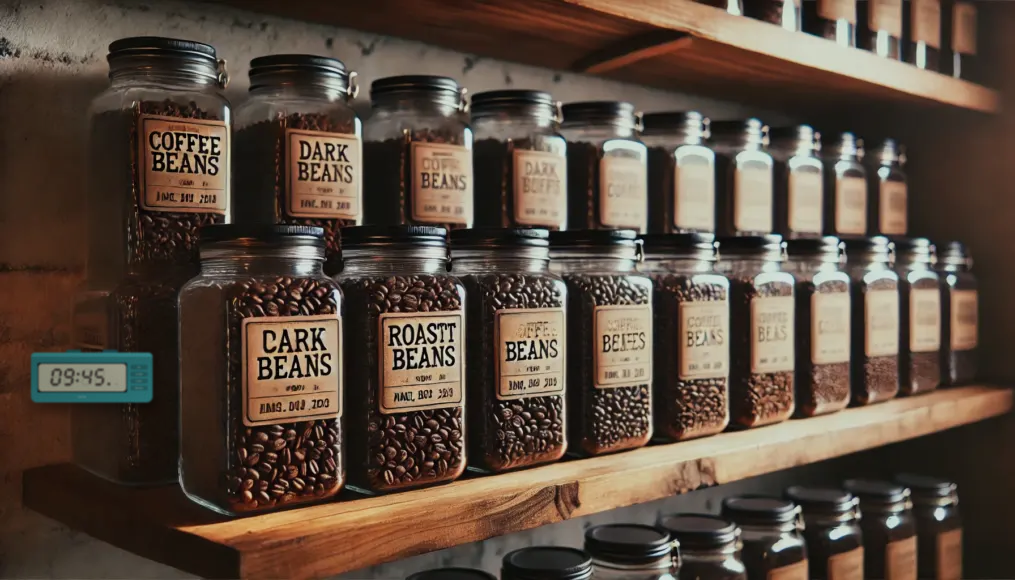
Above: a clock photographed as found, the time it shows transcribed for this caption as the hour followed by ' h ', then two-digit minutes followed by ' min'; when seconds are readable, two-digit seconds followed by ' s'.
9 h 45 min
